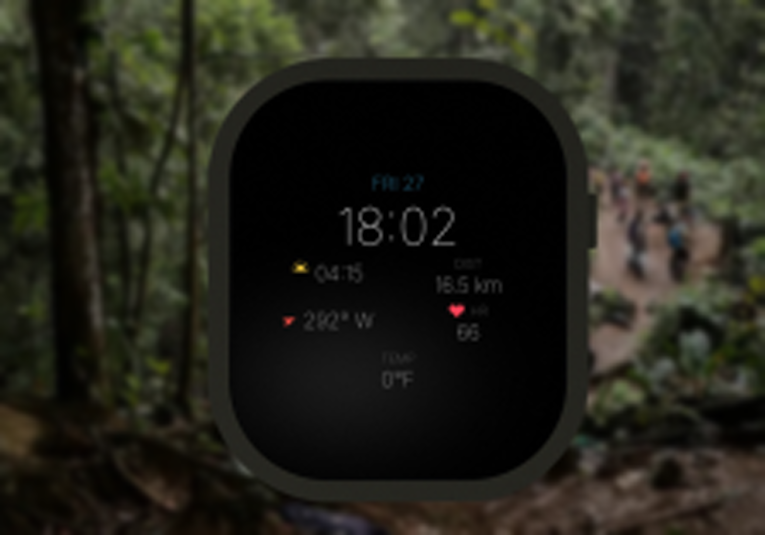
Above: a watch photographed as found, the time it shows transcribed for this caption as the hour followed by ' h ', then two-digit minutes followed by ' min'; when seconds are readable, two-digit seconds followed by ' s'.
18 h 02 min
